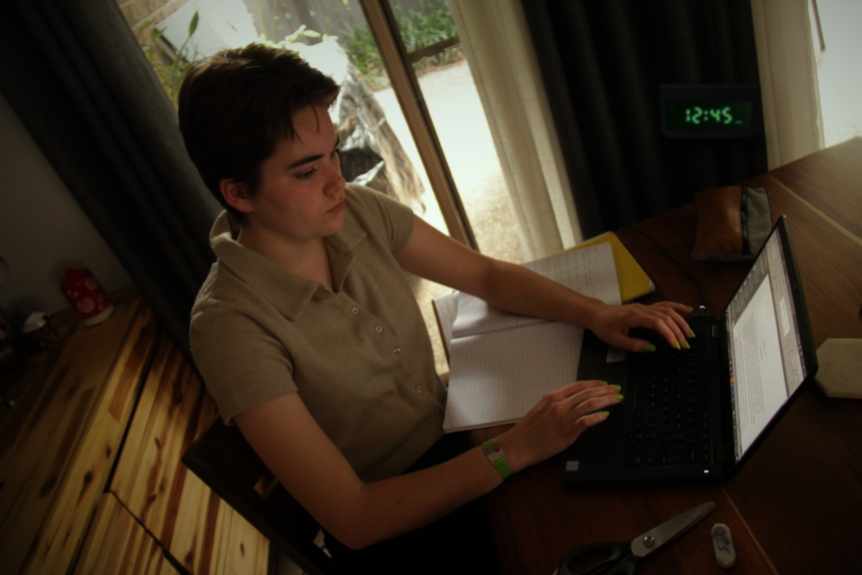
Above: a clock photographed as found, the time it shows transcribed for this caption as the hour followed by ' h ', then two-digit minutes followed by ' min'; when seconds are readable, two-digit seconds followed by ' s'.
12 h 45 min
